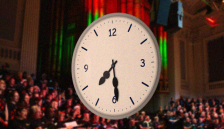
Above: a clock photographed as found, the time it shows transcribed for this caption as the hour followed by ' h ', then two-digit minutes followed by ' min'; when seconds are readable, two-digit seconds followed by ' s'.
7 h 29 min
